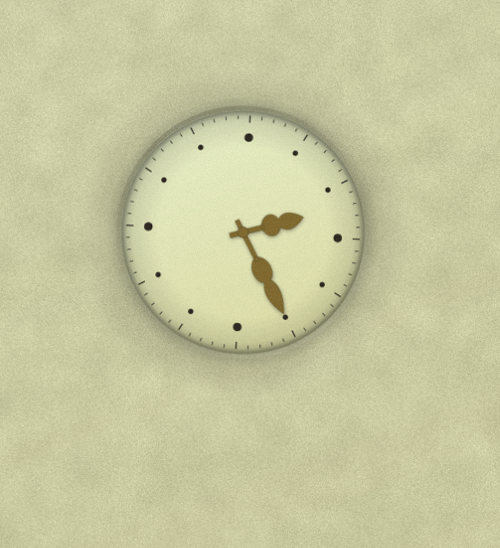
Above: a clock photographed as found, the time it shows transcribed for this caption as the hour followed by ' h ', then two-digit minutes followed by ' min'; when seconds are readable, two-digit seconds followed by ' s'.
2 h 25 min
